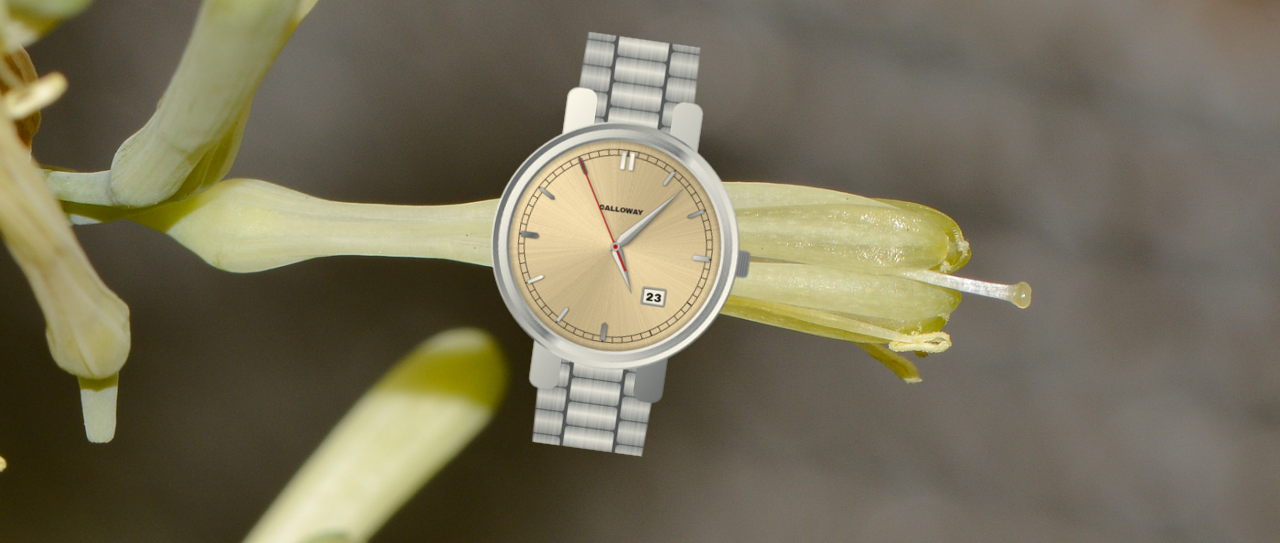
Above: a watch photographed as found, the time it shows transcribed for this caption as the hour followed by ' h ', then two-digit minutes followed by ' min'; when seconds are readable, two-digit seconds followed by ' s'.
5 h 06 min 55 s
